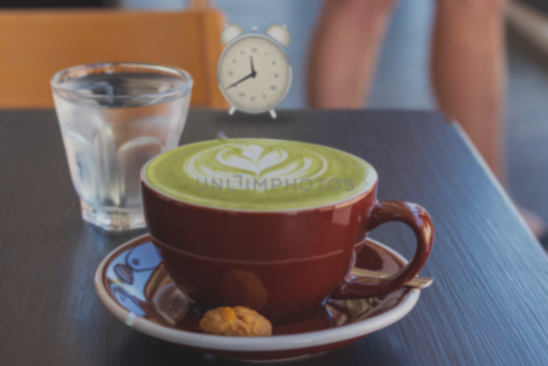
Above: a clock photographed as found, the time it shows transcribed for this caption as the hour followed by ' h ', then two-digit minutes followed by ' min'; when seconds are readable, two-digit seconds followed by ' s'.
11 h 40 min
